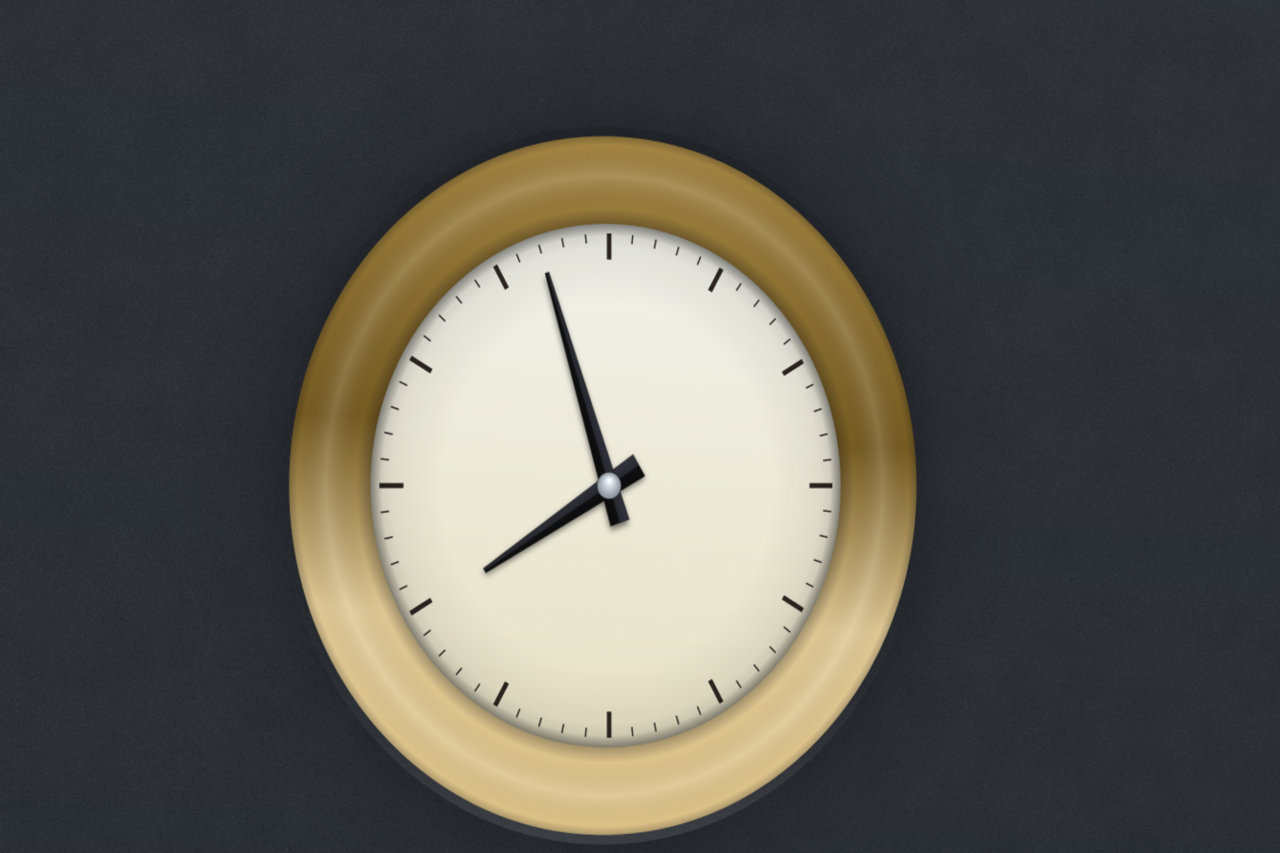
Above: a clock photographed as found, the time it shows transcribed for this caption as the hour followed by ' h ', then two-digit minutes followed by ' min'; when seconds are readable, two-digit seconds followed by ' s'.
7 h 57 min
